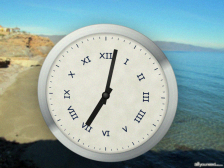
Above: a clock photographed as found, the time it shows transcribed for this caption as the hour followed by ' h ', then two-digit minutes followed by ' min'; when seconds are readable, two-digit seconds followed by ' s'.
7 h 02 min
